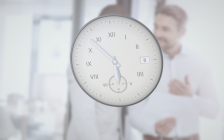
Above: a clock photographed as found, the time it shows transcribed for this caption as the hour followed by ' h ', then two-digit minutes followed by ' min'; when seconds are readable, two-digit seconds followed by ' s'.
5 h 53 min
